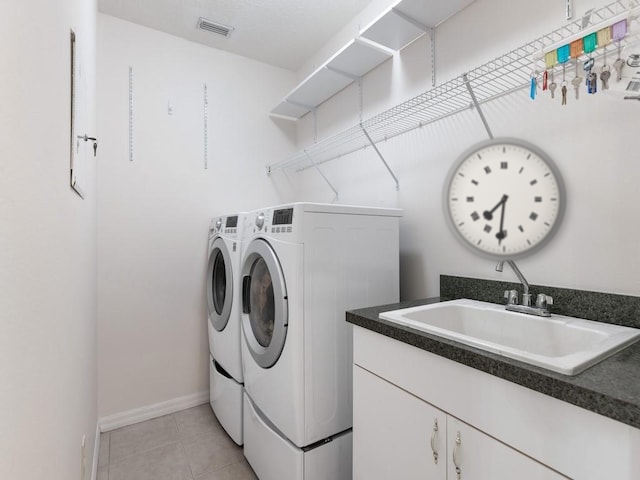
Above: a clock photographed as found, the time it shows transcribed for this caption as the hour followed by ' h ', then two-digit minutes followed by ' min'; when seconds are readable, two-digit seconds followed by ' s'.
7 h 31 min
